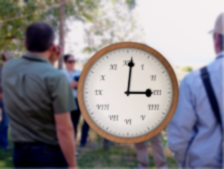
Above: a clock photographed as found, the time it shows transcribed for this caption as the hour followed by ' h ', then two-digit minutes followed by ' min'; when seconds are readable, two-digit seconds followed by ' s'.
3 h 01 min
